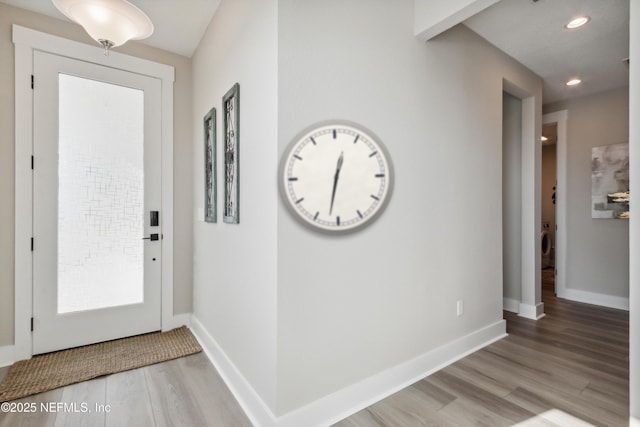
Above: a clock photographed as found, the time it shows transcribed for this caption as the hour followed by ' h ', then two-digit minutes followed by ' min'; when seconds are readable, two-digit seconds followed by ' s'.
12 h 32 min
